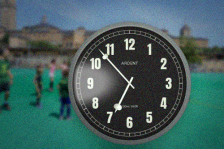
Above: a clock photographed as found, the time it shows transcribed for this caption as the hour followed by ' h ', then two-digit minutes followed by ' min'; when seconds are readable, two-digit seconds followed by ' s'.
6 h 53 min
